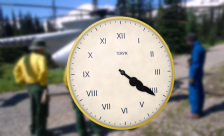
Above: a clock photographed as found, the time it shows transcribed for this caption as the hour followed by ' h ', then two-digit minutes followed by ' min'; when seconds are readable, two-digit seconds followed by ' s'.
4 h 21 min
